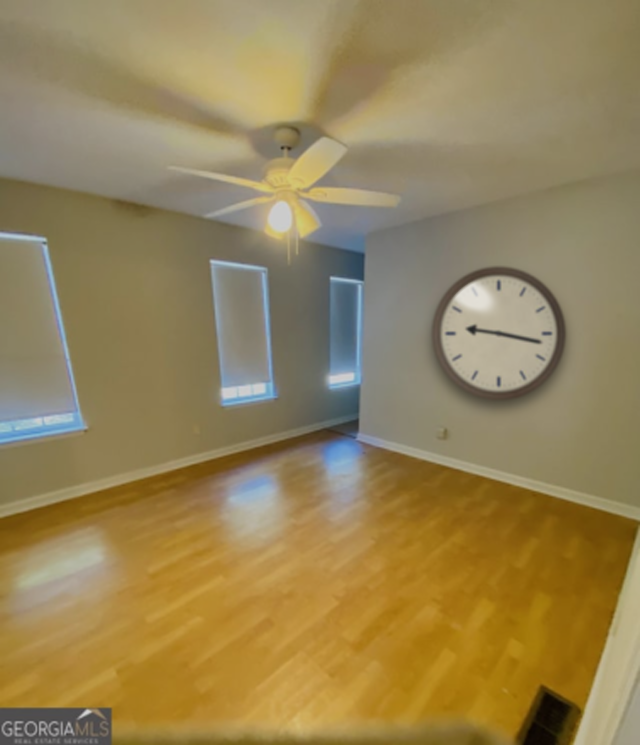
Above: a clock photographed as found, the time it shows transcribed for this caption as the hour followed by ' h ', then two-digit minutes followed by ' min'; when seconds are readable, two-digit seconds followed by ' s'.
9 h 17 min
